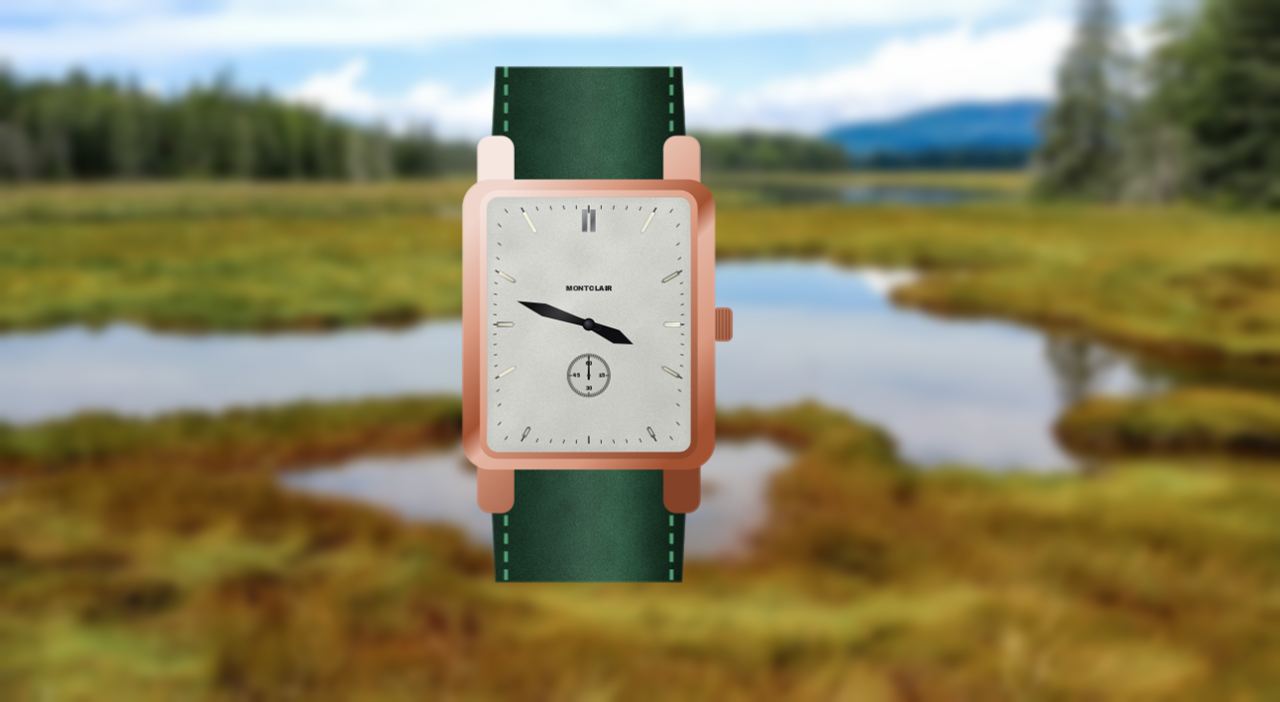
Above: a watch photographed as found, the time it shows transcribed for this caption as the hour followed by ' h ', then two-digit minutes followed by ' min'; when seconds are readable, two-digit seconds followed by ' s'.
3 h 48 min
